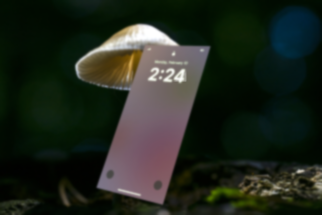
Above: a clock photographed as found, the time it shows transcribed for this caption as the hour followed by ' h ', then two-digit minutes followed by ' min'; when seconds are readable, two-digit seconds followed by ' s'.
2 h 24 min
